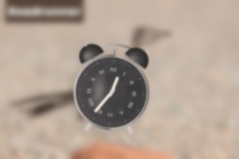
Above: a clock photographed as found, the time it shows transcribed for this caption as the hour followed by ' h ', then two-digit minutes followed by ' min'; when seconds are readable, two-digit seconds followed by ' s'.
12 h 36 min
